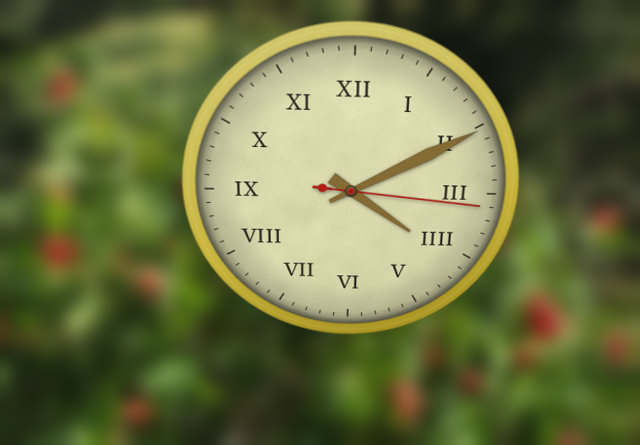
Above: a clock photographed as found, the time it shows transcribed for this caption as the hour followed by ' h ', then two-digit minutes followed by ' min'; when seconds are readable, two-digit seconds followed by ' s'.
4 h 10 min 16 s
